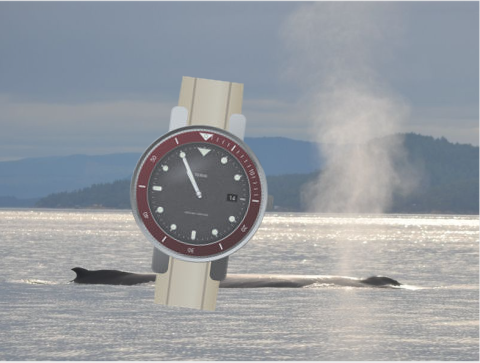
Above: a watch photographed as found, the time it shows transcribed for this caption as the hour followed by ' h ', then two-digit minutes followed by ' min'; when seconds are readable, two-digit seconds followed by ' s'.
10 h 55 min
